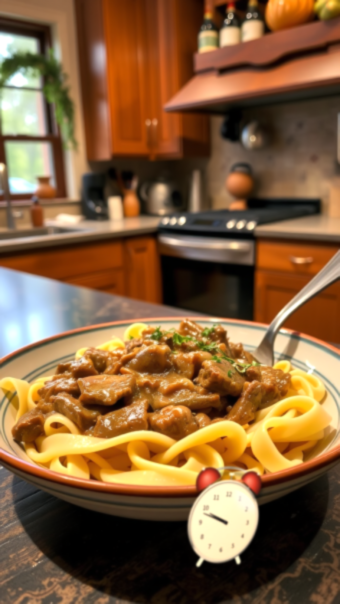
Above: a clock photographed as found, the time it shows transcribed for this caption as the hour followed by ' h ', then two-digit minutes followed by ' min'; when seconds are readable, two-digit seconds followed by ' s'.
9 h 48 min
